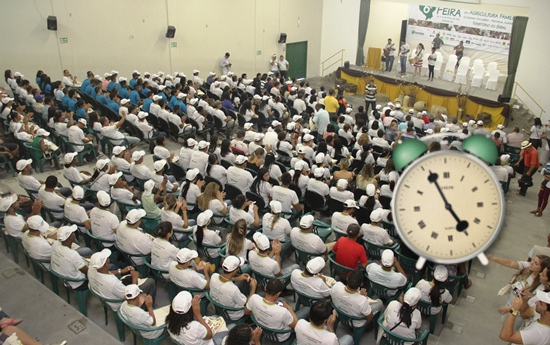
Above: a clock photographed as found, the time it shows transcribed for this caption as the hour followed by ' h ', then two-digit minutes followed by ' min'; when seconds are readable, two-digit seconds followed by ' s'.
4 h 56 min
